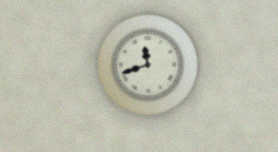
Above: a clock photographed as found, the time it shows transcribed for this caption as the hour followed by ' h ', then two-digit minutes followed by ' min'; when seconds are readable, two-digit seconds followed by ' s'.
11 h 42 min
